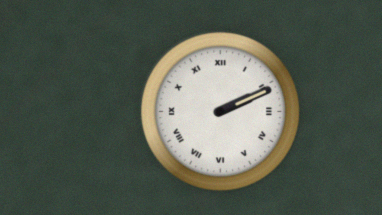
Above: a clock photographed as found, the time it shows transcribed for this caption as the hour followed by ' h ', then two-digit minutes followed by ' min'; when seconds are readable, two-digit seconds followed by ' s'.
2 h 11 min
